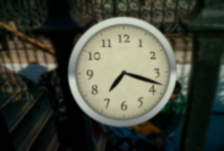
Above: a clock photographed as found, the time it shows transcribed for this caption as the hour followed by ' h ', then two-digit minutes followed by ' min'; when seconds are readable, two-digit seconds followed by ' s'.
7 h 18 min
